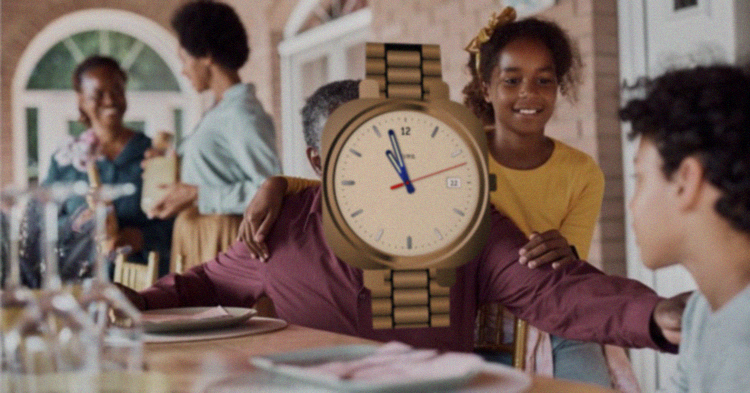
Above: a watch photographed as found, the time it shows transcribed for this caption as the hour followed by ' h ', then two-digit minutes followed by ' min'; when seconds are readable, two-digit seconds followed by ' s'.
10 h 57 min 12 s
